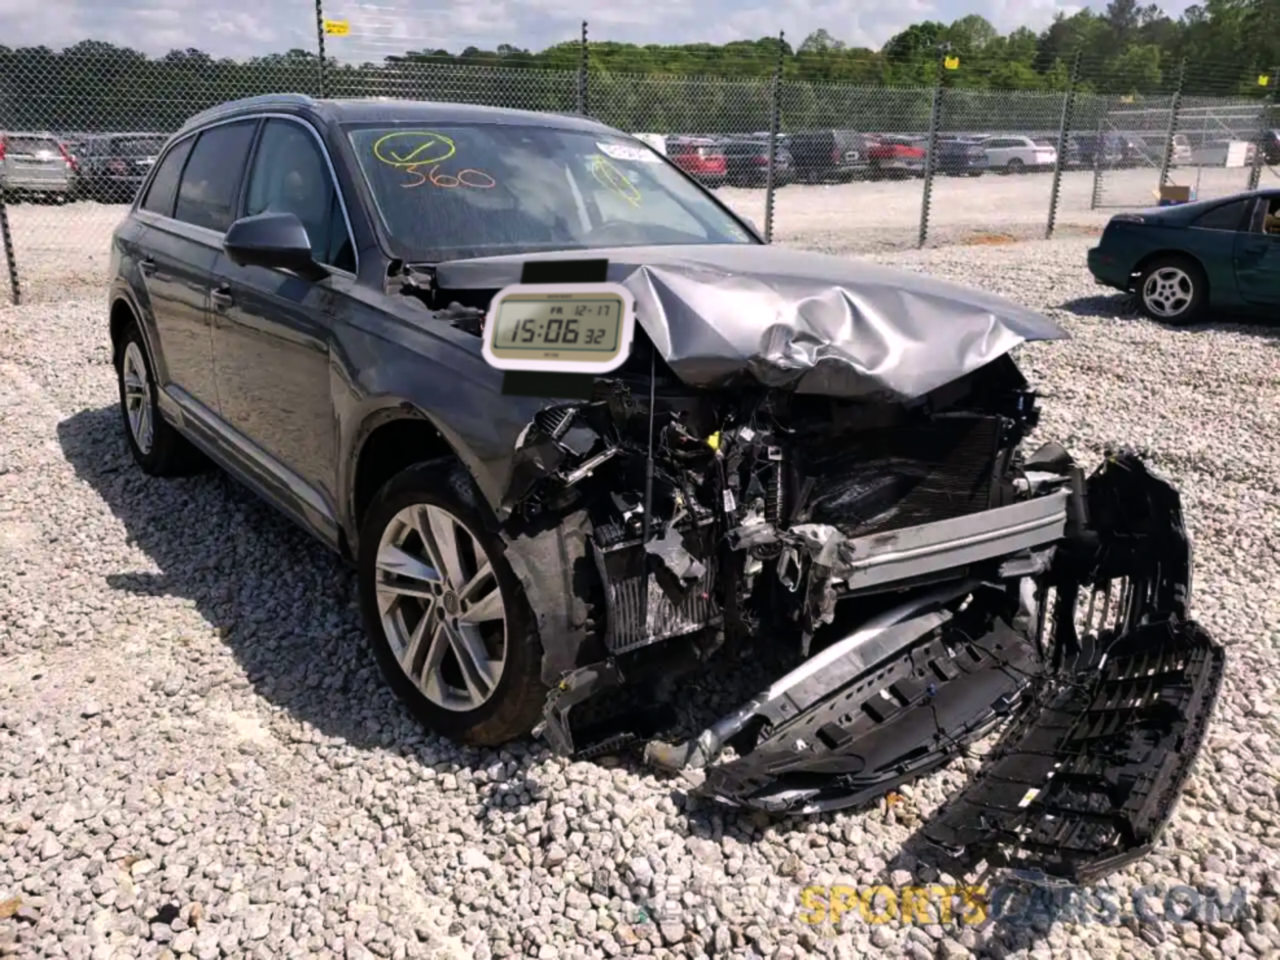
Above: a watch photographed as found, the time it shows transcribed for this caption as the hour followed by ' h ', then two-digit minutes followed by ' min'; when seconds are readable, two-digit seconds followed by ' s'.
15 h 06 min 32 s
